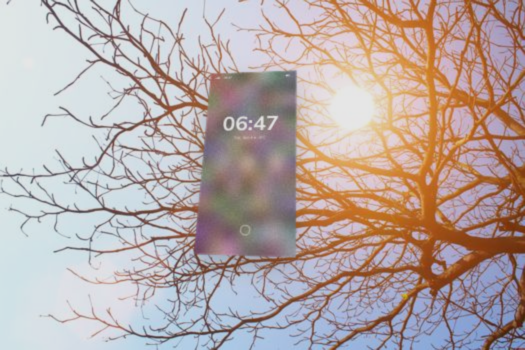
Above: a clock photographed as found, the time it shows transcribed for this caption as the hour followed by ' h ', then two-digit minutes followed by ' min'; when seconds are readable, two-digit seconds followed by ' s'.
6 h 47 min
